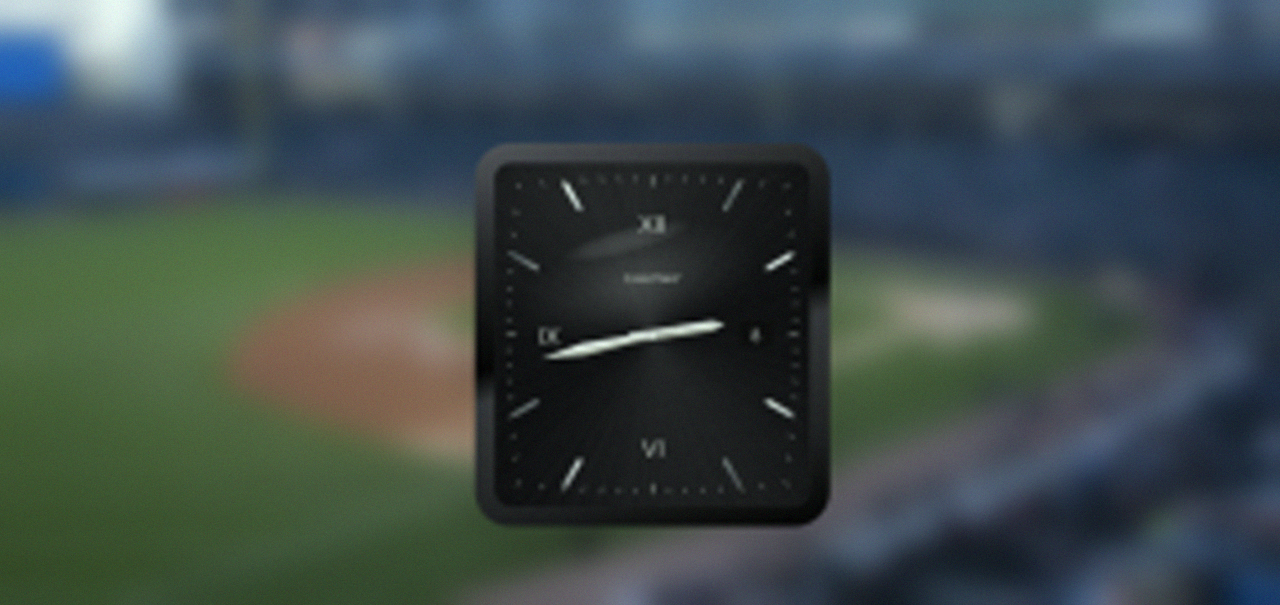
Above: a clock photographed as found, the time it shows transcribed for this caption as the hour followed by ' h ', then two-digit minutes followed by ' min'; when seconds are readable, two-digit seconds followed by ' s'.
2 h 43 min
